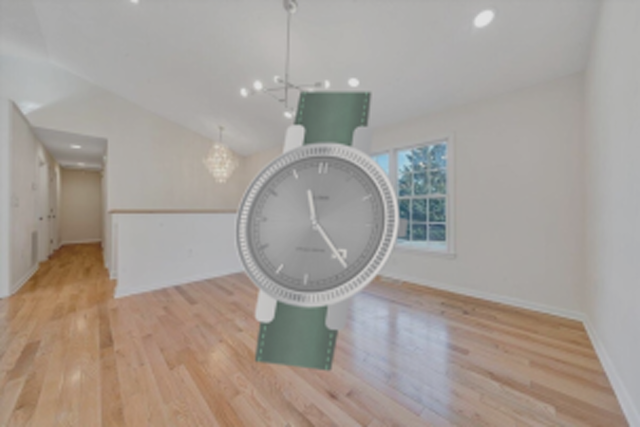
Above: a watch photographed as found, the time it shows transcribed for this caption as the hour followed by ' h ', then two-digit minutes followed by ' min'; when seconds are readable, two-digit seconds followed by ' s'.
11 h 23 min
